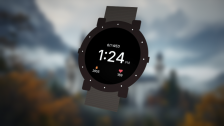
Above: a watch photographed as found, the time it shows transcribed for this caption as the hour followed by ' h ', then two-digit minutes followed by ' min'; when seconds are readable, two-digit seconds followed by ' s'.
1 h 24 min
